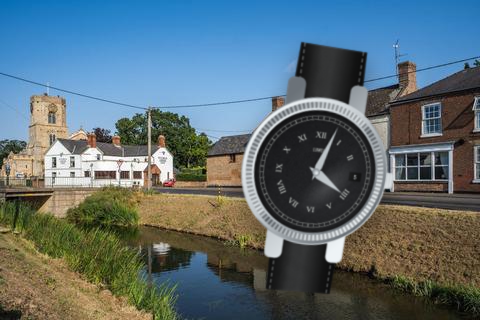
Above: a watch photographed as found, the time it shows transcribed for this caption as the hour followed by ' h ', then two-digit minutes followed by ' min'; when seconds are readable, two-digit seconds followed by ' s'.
4 h 03 min
